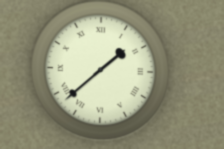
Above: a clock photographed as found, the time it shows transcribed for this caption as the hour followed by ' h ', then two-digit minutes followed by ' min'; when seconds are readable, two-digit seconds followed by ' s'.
1 h 38 min
